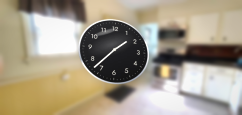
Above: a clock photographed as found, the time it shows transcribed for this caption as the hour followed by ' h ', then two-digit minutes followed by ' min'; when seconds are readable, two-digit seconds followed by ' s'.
1 h 37 min
